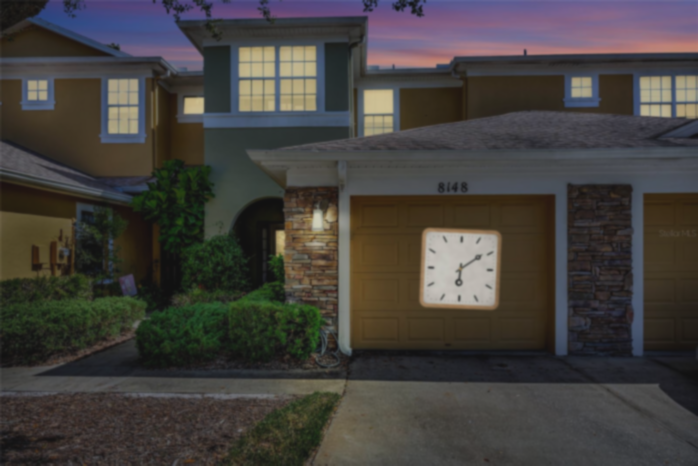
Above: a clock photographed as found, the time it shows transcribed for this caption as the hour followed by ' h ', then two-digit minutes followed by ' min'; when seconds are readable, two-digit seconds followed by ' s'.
6 h 09 min
